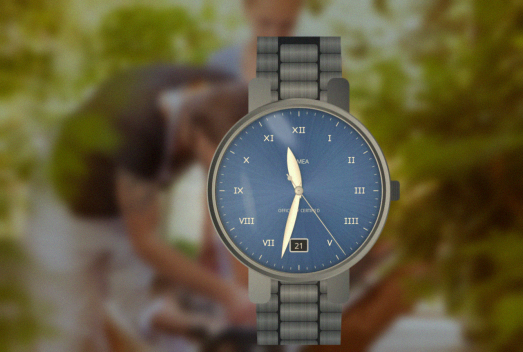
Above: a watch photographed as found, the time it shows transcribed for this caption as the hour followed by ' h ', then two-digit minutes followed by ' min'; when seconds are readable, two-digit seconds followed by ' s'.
11 h 32 min 24 s
